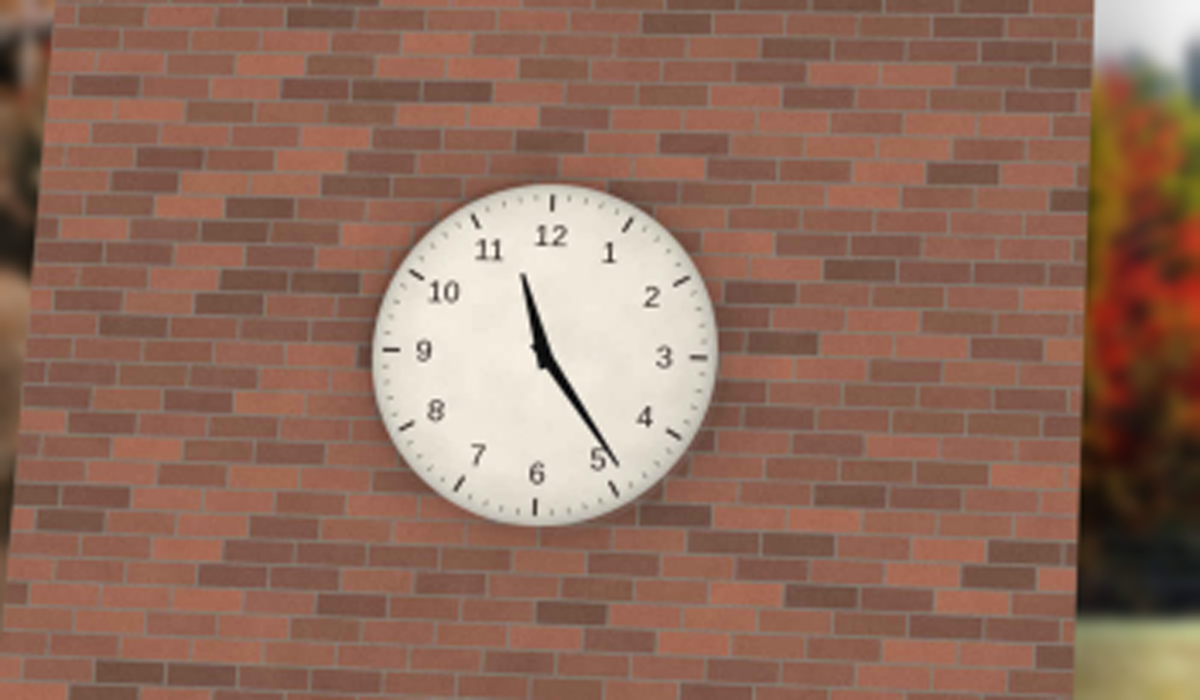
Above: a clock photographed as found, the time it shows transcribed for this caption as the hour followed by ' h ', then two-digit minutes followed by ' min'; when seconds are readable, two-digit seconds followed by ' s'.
11 h 24 min
